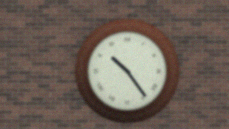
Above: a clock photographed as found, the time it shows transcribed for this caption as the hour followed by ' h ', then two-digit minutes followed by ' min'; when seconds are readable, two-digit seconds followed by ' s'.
10 h 24 min
